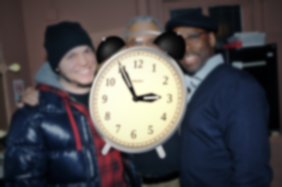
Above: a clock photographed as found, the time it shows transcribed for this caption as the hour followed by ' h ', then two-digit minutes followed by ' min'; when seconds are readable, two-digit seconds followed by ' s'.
2 h 55 min
